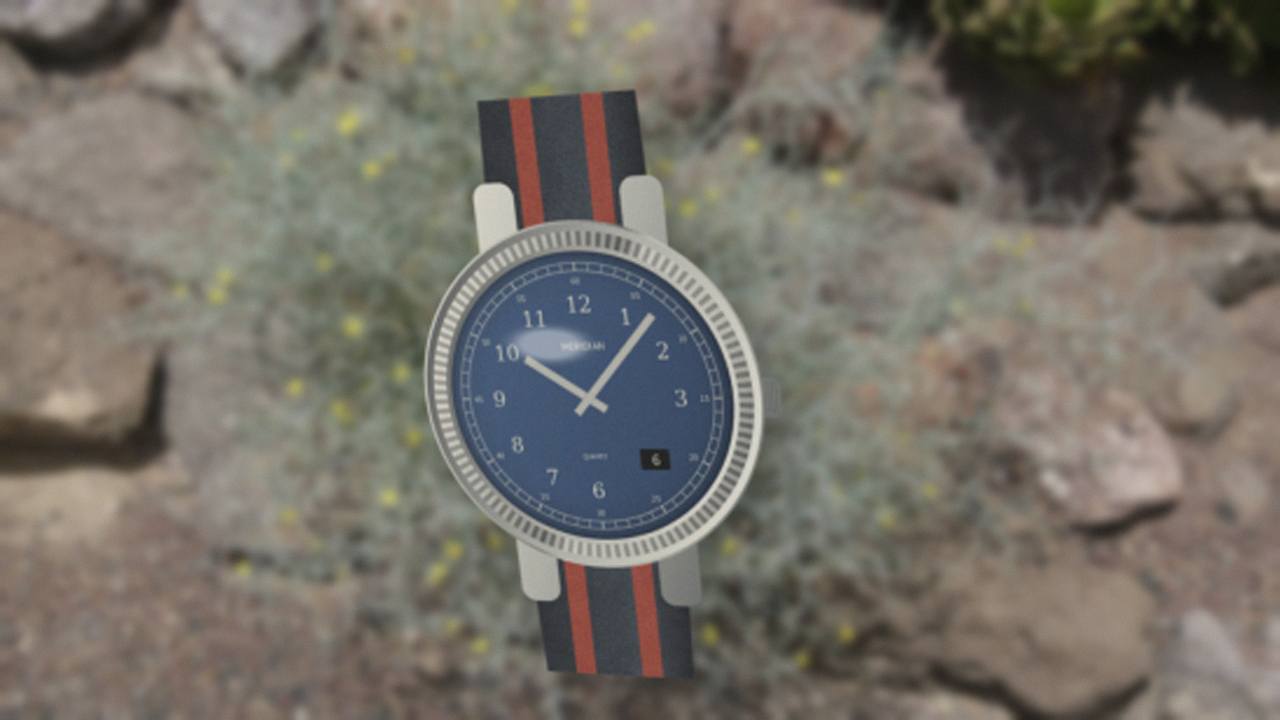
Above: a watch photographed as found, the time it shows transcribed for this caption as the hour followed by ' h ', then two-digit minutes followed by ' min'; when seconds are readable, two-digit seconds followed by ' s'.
10 h 07 min
